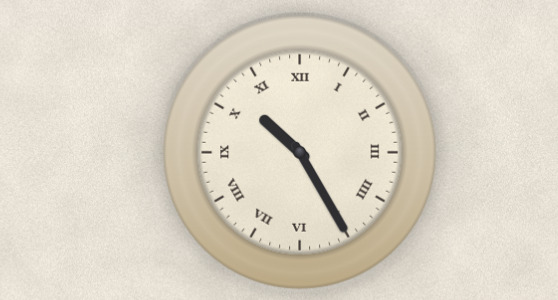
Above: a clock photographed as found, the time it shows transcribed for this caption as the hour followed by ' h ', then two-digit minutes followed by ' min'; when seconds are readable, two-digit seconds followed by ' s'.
10 h 25 min
